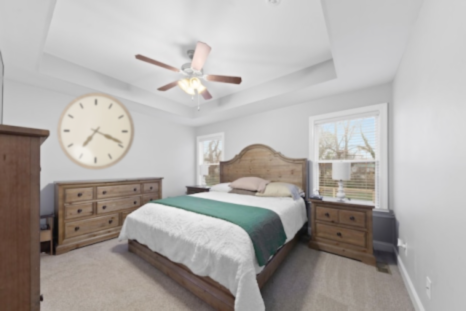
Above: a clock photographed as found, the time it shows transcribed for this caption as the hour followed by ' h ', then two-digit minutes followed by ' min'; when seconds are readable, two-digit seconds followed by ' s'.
7 h 19 min
